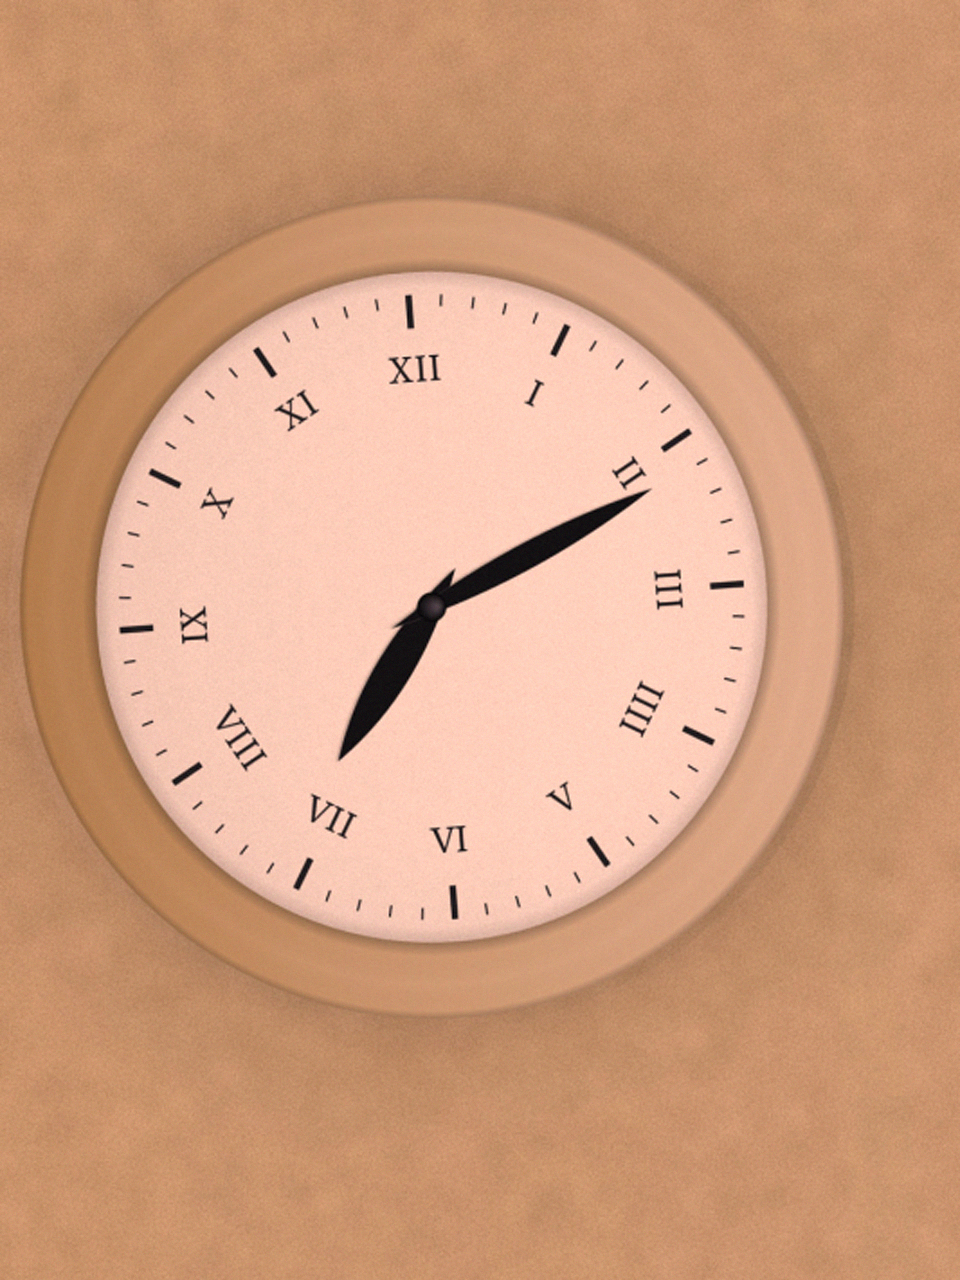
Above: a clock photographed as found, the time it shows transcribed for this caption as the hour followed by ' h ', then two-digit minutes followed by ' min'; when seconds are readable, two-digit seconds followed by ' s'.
7 h 11 min
